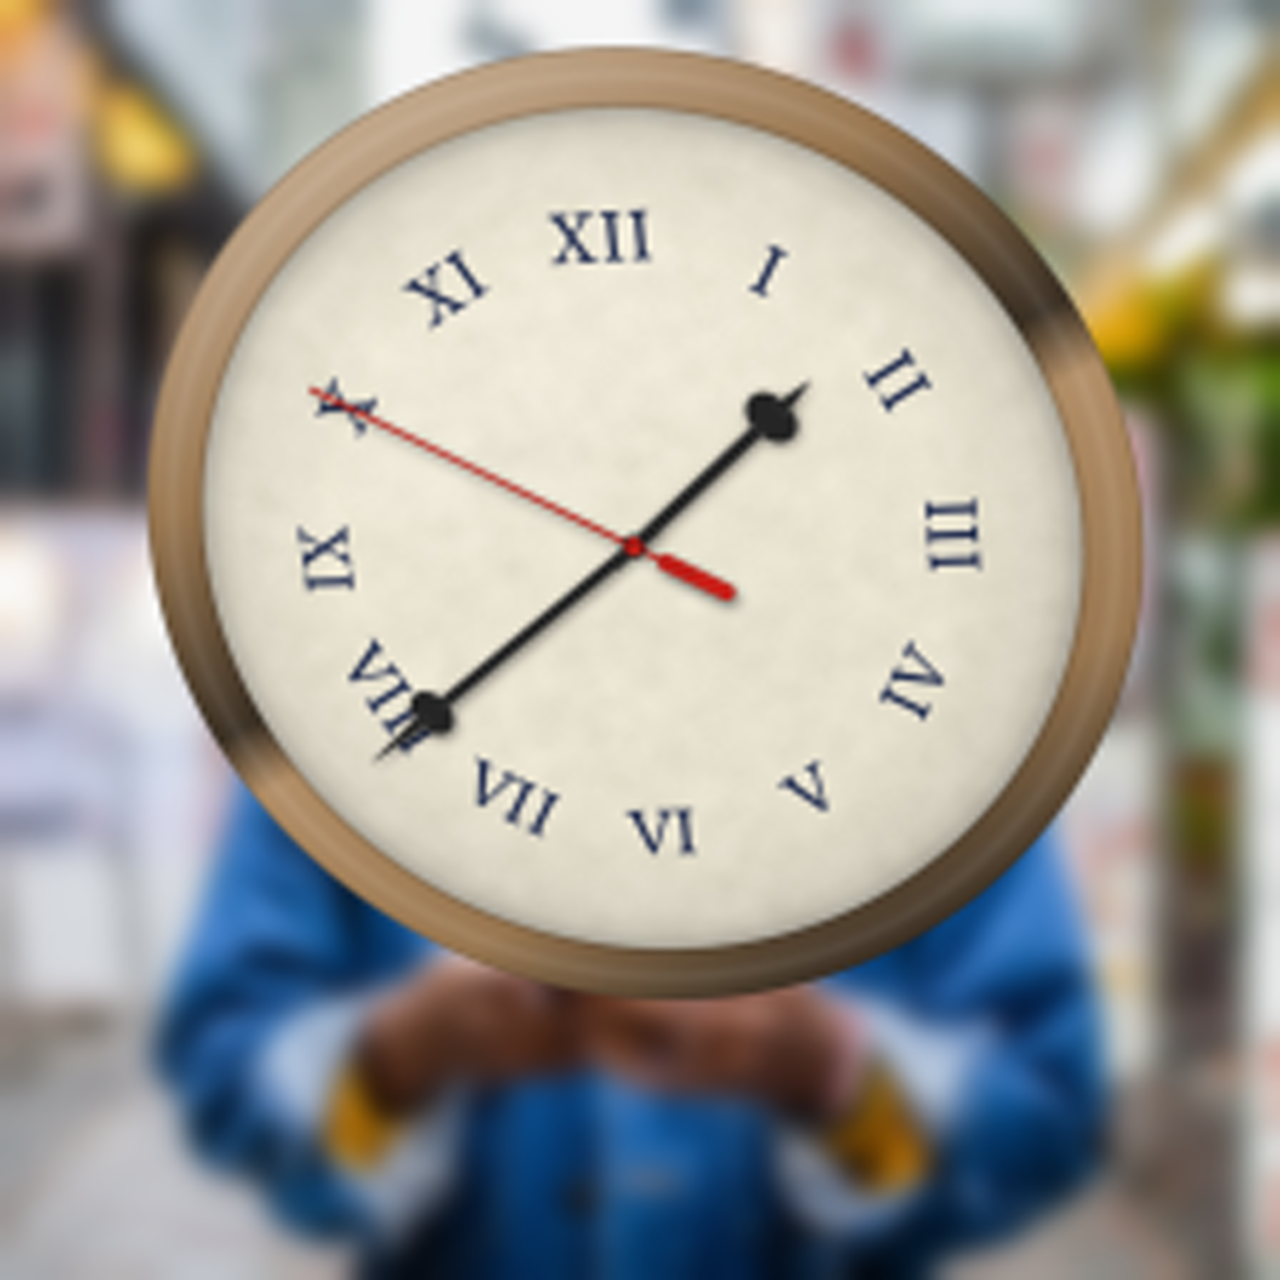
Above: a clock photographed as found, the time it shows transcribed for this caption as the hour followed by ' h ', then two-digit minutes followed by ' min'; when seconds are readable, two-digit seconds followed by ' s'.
1 h 38 min 50 s
